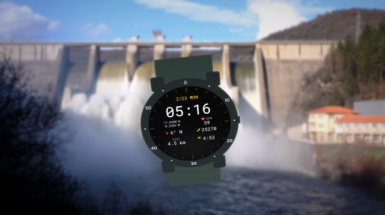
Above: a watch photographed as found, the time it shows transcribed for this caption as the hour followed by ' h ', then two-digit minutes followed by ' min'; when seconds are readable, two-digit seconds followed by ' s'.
5 h 16 min
